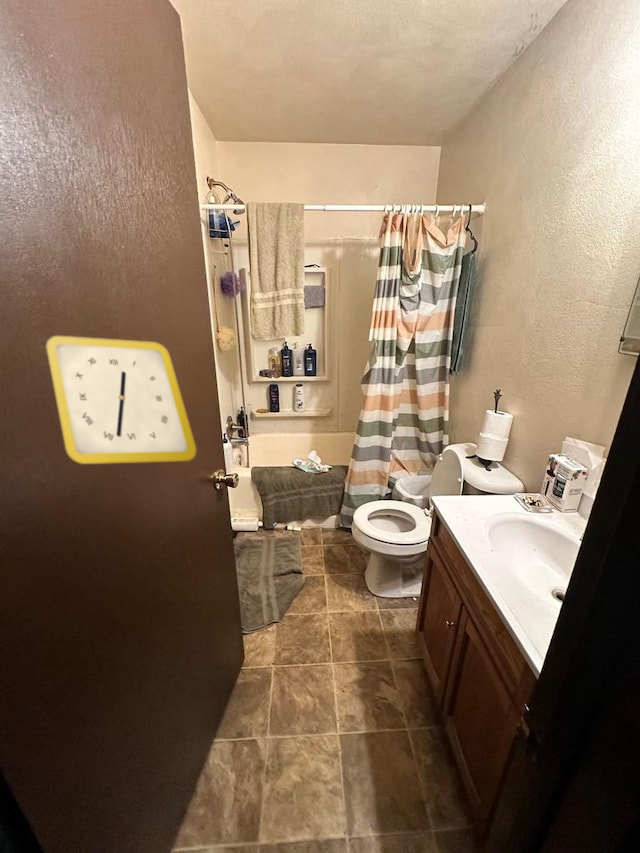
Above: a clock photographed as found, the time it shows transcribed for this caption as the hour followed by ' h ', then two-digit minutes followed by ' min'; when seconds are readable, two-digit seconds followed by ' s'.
12 h 33 min
